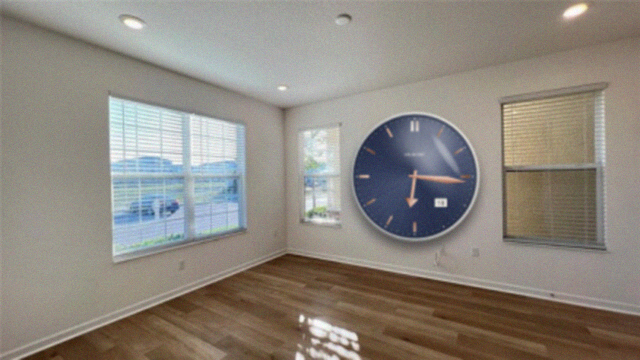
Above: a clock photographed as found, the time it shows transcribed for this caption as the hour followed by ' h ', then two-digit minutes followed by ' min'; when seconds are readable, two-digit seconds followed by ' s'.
6 h 16 min
